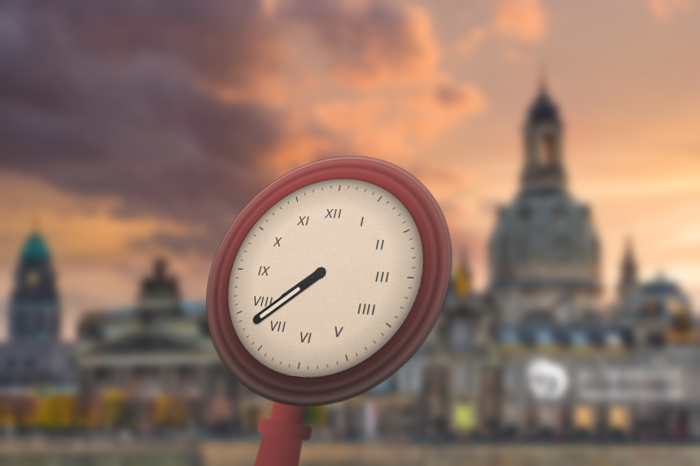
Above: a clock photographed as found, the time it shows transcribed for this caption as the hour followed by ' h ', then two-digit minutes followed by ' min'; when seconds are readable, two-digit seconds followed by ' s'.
7 h 38 min
